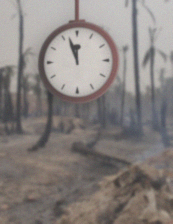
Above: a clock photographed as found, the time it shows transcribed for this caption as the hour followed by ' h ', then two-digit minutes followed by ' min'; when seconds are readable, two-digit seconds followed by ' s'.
11 h 57 min
